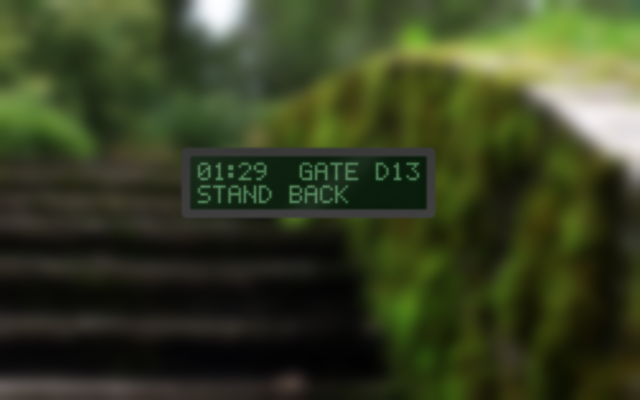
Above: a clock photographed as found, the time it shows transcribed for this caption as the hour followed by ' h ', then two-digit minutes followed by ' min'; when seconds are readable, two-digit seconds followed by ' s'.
1 h 29 min
